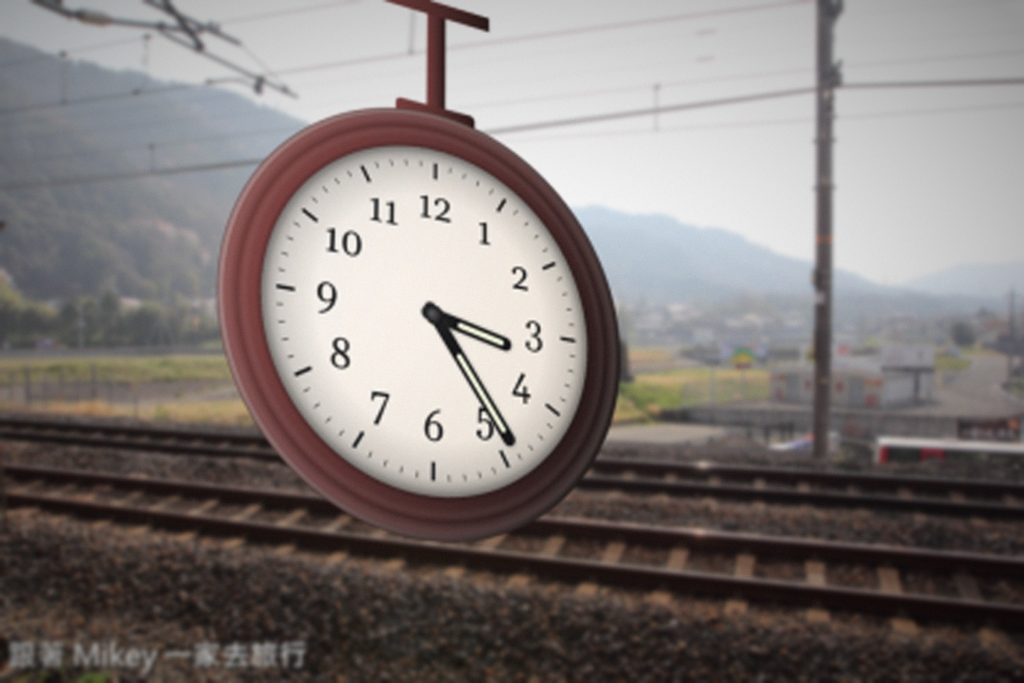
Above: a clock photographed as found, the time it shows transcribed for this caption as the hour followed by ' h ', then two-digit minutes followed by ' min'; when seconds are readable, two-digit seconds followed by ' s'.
3 h 24 min
